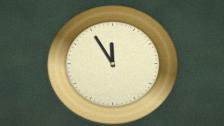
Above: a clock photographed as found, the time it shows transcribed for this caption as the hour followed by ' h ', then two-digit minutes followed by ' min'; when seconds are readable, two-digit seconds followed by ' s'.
11 h 55 min
